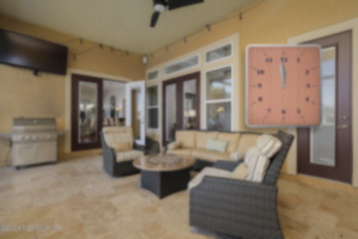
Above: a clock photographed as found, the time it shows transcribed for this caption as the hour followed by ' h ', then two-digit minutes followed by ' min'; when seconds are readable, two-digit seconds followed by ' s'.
11 h 59 min
